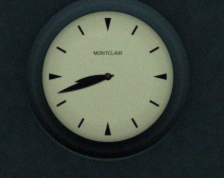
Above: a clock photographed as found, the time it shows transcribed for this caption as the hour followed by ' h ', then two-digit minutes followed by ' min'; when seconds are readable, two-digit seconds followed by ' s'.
8 h 42 min
